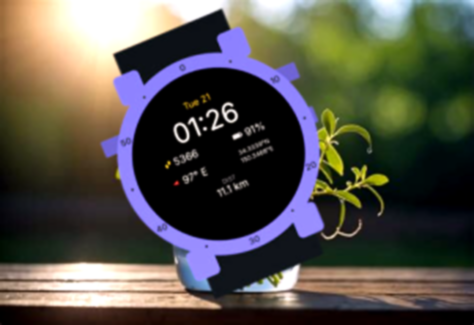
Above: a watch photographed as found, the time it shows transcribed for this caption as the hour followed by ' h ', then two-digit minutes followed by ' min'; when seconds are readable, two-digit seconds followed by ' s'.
1 h 26 min
